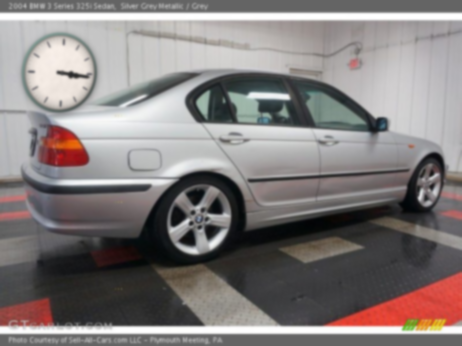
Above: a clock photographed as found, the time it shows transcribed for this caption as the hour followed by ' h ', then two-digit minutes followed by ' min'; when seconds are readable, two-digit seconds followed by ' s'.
3 h 16 min
